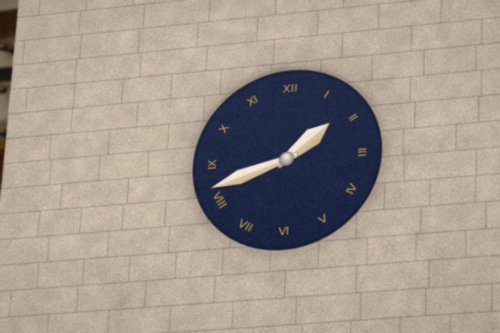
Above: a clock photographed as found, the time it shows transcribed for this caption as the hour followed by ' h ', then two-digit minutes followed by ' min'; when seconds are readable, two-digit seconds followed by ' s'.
1 h 42 min
